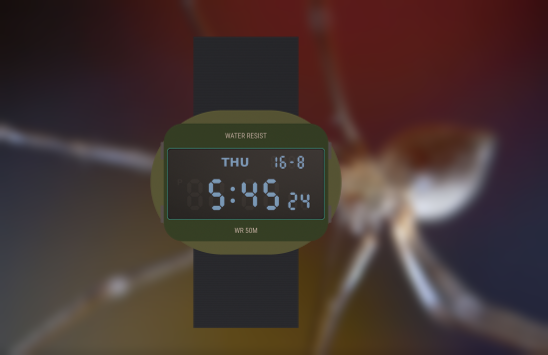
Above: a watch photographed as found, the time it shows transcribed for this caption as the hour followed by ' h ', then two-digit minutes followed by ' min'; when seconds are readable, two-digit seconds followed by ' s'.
5 h 45 min 24 s
